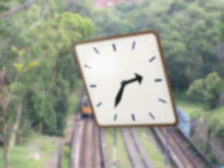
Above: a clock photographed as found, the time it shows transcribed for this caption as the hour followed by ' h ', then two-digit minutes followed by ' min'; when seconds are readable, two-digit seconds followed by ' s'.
2 h 36 min
